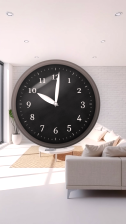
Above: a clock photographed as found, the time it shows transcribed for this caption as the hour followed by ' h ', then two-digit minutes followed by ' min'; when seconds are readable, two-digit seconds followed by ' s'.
10 h 01 min
